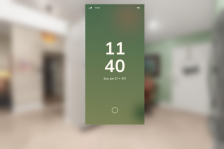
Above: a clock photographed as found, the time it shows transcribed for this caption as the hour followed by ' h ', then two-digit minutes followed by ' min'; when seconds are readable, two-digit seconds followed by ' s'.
11 h 40 min
